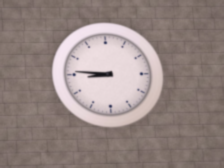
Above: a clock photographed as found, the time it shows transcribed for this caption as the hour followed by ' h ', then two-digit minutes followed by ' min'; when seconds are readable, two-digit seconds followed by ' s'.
8 h 46 min
